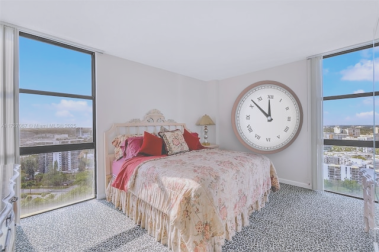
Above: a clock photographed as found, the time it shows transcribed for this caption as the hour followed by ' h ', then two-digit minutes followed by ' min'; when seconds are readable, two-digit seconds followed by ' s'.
11 h 52 min
